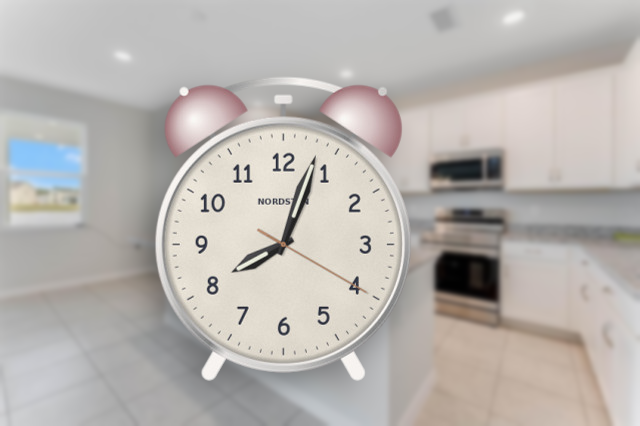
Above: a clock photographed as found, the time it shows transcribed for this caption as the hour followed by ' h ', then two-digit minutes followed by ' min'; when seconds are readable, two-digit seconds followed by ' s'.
8 h 03 min 20 s
